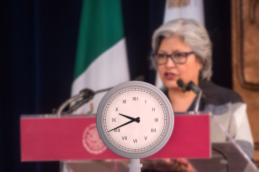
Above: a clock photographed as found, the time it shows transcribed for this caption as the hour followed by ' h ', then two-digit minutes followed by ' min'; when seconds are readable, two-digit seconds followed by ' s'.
9 h 41 min
